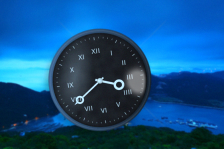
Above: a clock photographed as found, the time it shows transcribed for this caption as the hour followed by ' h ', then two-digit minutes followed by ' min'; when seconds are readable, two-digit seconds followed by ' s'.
3 h 39 min
